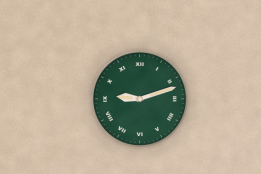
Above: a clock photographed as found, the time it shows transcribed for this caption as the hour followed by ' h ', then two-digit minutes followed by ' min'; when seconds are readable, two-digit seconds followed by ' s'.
9 h 12 min
